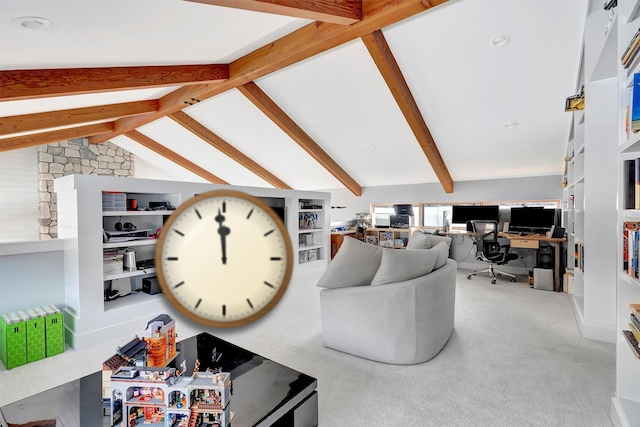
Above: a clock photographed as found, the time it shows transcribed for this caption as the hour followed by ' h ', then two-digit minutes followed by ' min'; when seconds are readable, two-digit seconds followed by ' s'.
11 h 59 min
